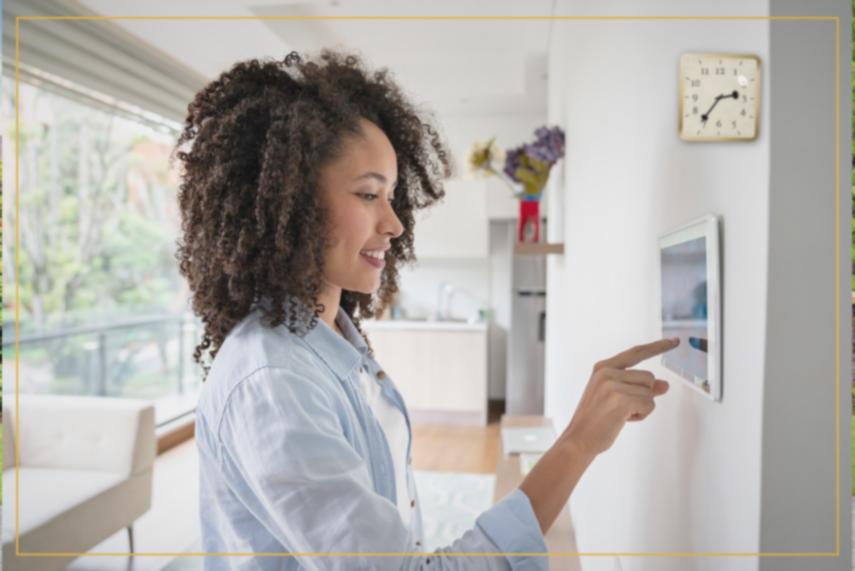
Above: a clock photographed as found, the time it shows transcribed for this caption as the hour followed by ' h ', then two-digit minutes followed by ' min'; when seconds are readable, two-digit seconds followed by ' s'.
2 h 36 min
